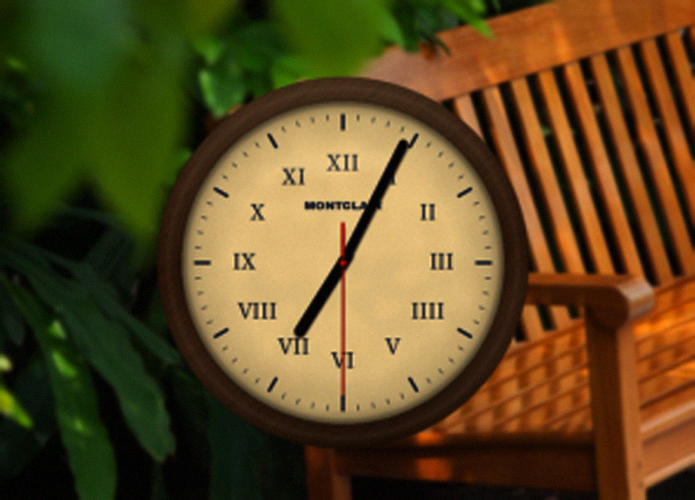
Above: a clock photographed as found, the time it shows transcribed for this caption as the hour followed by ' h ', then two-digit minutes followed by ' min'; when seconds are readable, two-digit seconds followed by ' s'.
7 h 04 min 30 s
